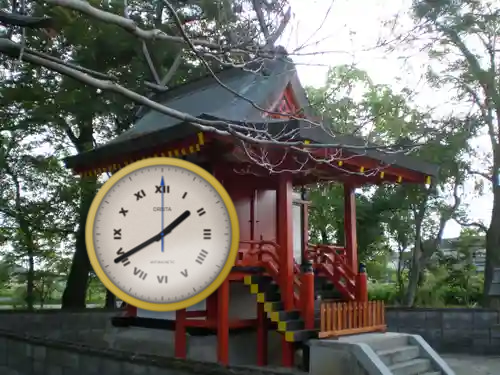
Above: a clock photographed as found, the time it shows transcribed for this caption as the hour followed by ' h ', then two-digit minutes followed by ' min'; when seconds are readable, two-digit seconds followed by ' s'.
1 h 40 min 00 s
